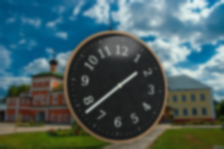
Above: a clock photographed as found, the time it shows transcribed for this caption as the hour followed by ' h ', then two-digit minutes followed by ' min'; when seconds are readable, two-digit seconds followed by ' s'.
1 h 38 min
